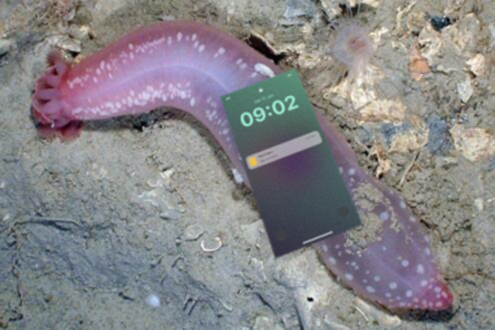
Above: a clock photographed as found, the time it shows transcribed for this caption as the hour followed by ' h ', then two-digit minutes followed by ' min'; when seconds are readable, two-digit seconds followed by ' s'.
9 h 02 min
